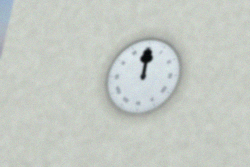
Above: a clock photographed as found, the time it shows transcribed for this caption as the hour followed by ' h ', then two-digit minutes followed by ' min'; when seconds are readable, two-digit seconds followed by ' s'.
12 h 00 min
